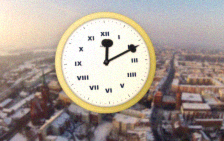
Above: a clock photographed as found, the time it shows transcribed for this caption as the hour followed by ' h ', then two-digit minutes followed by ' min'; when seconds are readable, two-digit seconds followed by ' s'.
12 h 11 min
